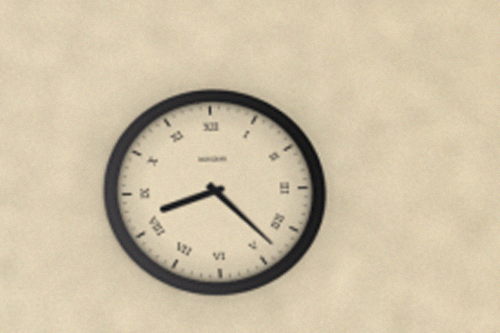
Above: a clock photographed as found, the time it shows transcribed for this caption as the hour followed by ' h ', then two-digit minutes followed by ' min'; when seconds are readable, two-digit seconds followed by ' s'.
8 h 23 min
